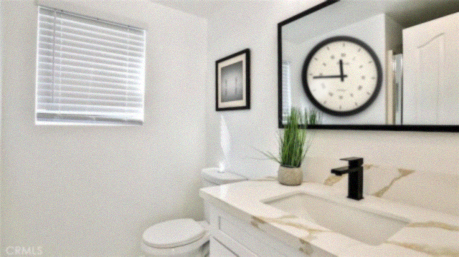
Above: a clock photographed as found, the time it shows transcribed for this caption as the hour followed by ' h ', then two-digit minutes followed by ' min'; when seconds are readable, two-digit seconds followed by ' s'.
11 h 44 min
